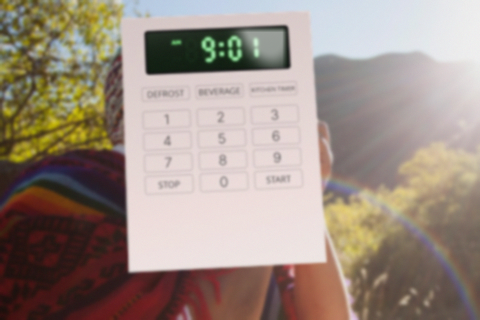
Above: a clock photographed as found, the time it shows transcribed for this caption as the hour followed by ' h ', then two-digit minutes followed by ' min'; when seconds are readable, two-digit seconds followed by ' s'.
9 h 01 min
